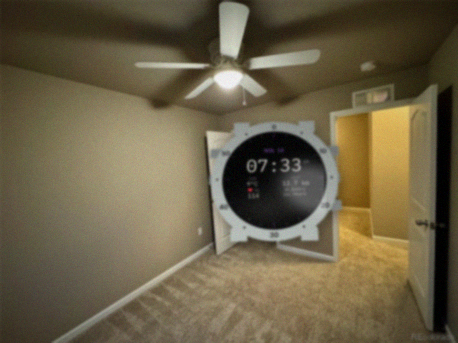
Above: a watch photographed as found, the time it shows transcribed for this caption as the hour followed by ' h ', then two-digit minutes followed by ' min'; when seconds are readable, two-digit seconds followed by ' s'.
7 h 33 min
